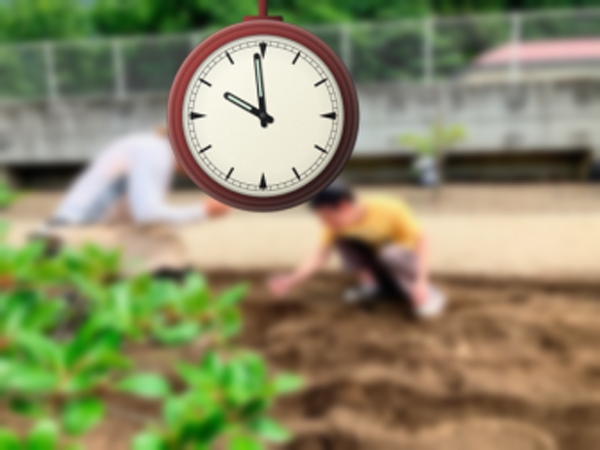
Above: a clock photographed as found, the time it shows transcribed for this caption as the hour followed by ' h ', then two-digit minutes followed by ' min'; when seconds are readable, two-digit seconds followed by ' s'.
9 h 59 min
